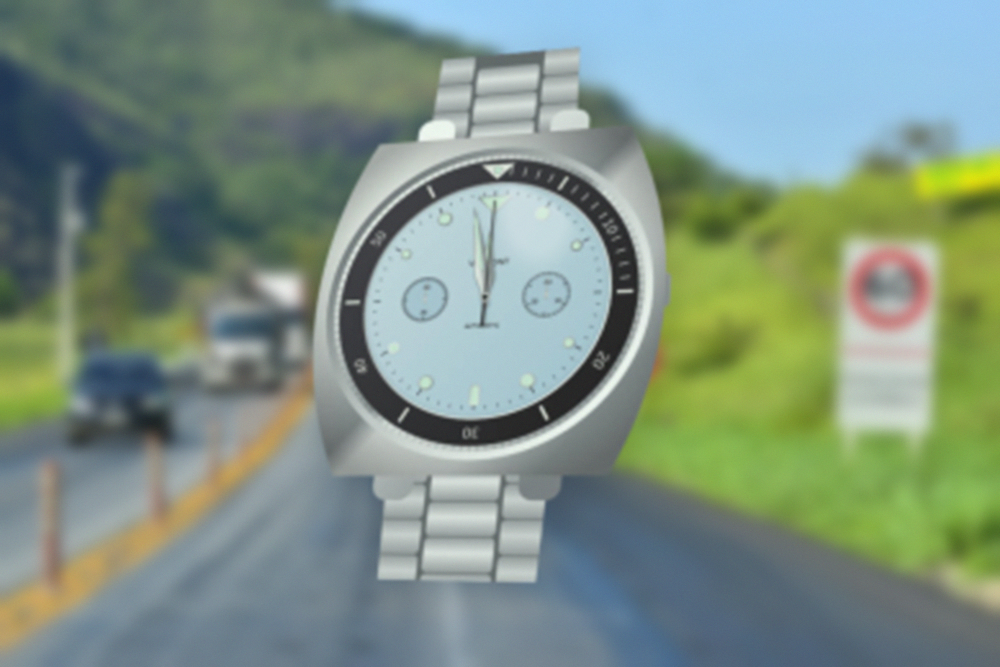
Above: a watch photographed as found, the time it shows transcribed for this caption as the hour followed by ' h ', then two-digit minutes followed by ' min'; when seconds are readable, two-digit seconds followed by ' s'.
11 h 58 min
